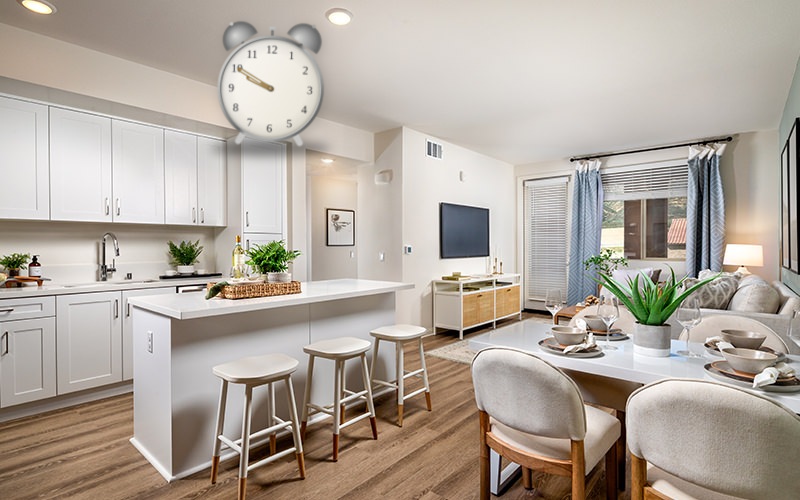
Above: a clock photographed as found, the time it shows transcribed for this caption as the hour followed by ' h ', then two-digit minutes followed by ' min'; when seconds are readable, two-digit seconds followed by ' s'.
9 h 50 min
